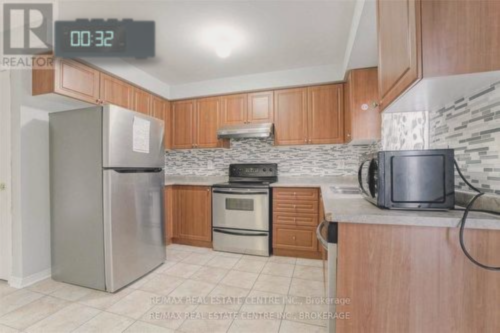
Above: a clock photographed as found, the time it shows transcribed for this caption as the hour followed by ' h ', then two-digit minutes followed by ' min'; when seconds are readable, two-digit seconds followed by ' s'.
0 h 32 min
